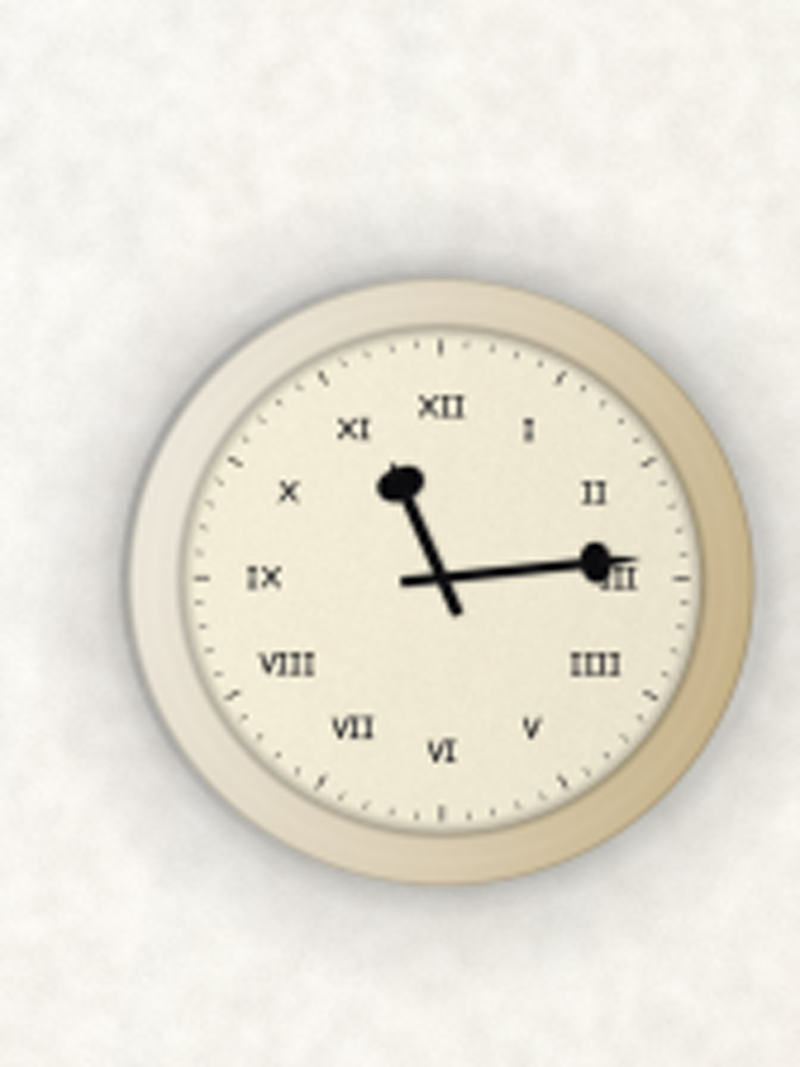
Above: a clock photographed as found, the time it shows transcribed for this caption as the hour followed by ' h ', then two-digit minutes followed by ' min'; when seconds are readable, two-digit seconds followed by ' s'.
11 h 14 min
